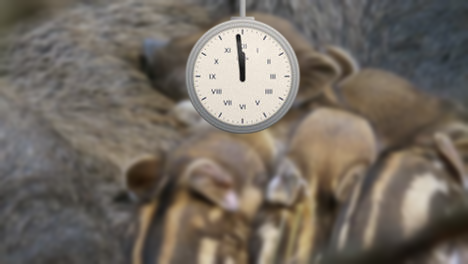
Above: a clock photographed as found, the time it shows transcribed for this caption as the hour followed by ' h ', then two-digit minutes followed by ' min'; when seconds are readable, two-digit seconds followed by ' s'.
11 h 59 min
